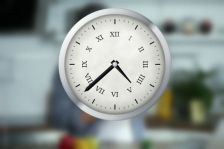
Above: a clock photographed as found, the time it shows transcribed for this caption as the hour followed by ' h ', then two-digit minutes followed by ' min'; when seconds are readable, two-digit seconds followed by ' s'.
4 h 38 min
